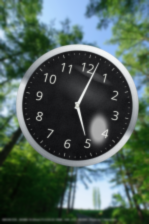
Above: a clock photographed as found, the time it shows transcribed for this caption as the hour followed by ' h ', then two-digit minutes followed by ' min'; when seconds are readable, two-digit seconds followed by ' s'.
5 h 02 min
